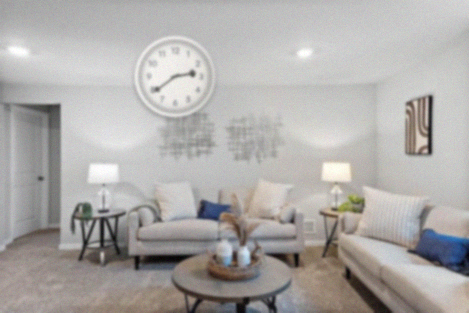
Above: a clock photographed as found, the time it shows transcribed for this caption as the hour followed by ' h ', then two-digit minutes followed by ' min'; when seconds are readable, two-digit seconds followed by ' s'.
2 h 39 min
